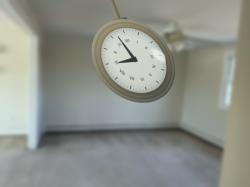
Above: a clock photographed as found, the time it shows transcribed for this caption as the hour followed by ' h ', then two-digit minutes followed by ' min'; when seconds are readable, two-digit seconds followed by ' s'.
8 h 57 min
